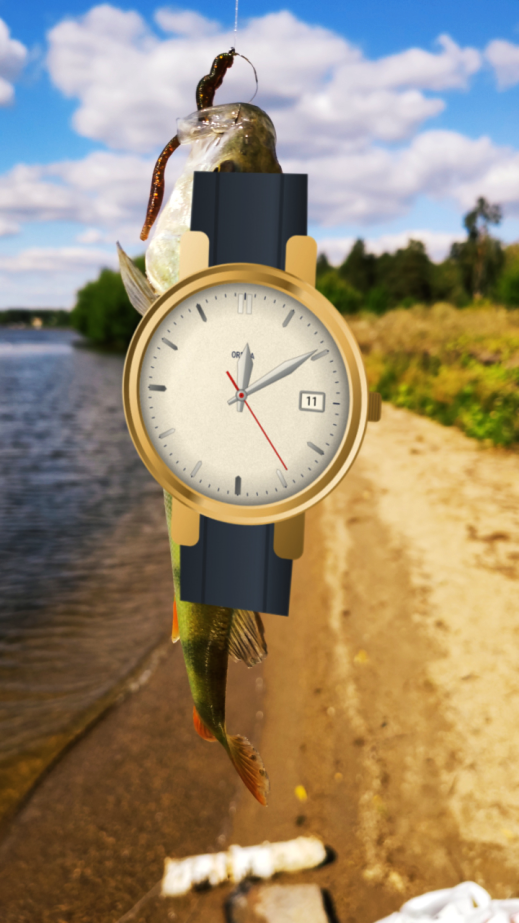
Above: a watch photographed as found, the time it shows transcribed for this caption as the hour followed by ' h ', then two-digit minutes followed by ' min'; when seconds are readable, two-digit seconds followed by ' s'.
12 h 09 min 24 s
